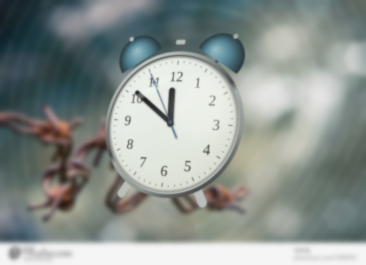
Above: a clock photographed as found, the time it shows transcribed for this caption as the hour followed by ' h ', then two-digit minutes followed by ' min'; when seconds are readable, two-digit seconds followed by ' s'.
11 h 50 min 55 s
